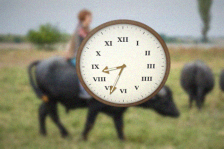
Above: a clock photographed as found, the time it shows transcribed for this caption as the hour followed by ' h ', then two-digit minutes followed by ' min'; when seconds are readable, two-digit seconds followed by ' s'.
8 h 34 min
